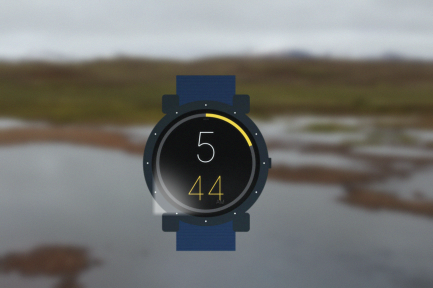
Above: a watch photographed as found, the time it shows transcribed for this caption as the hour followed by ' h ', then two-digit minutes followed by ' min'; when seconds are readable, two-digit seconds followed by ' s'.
5 h 44 min
